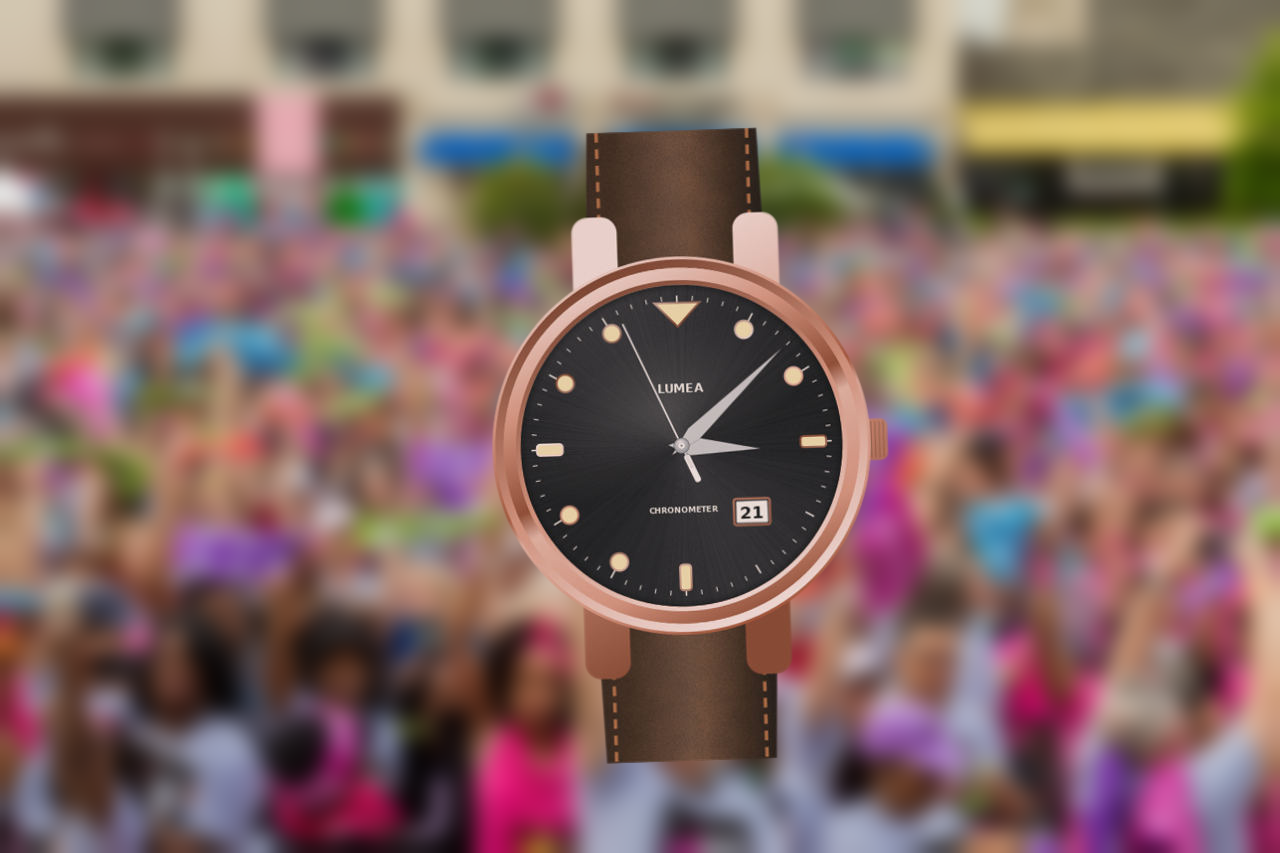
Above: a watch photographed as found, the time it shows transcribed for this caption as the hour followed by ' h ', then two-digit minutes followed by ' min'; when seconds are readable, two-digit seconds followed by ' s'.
3 h 07 min 56 s
